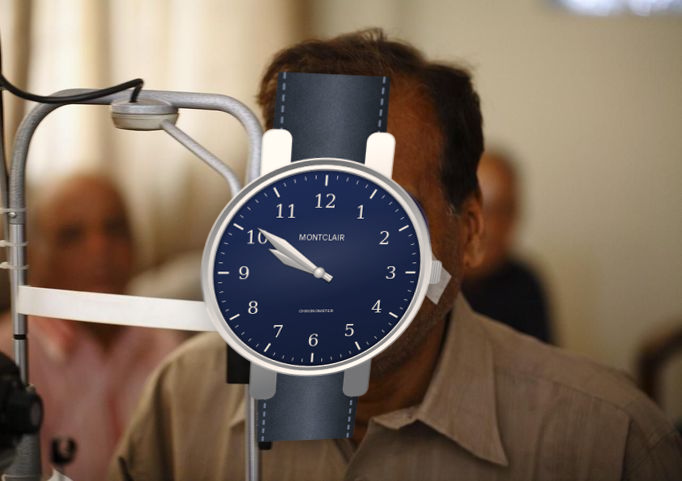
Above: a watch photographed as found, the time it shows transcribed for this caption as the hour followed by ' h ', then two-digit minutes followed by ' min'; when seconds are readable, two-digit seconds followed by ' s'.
9 h 51 min
